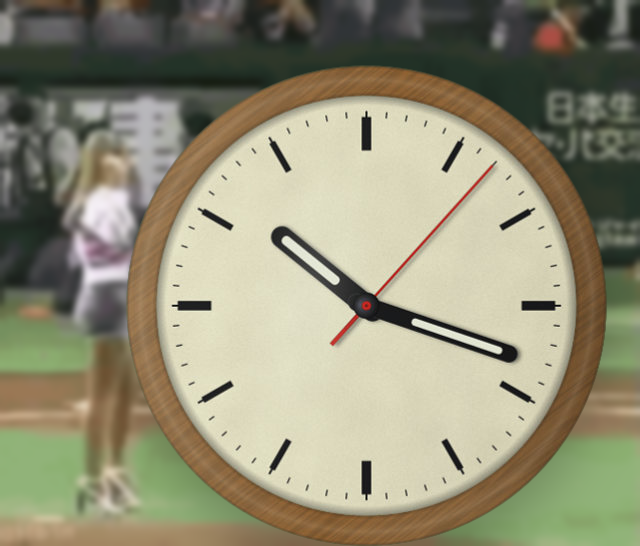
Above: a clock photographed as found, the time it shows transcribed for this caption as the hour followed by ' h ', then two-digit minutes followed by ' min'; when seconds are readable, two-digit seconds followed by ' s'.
10 h 18 min 07 s
